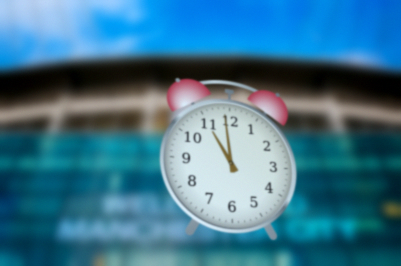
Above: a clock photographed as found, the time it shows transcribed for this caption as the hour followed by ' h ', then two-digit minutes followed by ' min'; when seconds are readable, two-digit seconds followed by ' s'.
10 h 59 min
